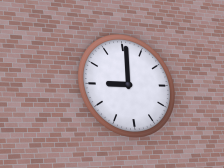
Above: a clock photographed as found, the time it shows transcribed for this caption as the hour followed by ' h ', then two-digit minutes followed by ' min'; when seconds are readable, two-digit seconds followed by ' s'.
9 h 01 min
